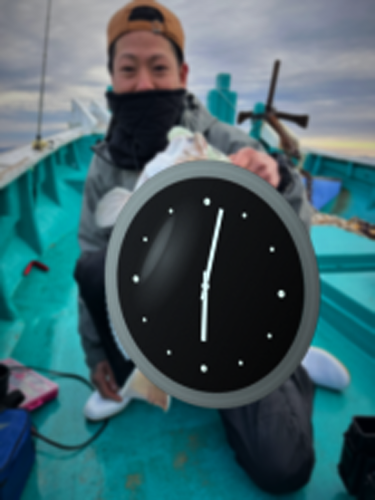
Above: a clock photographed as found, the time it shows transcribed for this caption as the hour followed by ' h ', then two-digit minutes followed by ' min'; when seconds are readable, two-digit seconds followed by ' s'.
6 h 02 min
